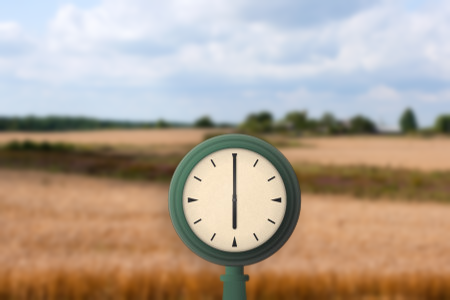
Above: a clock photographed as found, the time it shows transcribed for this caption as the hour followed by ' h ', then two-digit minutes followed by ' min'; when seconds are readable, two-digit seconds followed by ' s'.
6 h 00 min
